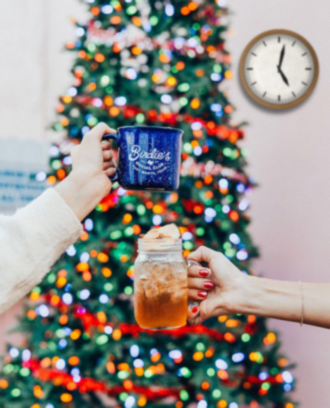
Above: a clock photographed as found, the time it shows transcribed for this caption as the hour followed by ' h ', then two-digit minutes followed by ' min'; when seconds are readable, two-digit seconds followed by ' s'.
5 h 02 min
